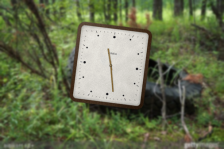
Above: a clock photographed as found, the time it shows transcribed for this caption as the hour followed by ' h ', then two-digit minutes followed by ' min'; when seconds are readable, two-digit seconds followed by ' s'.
11 h 28 min
